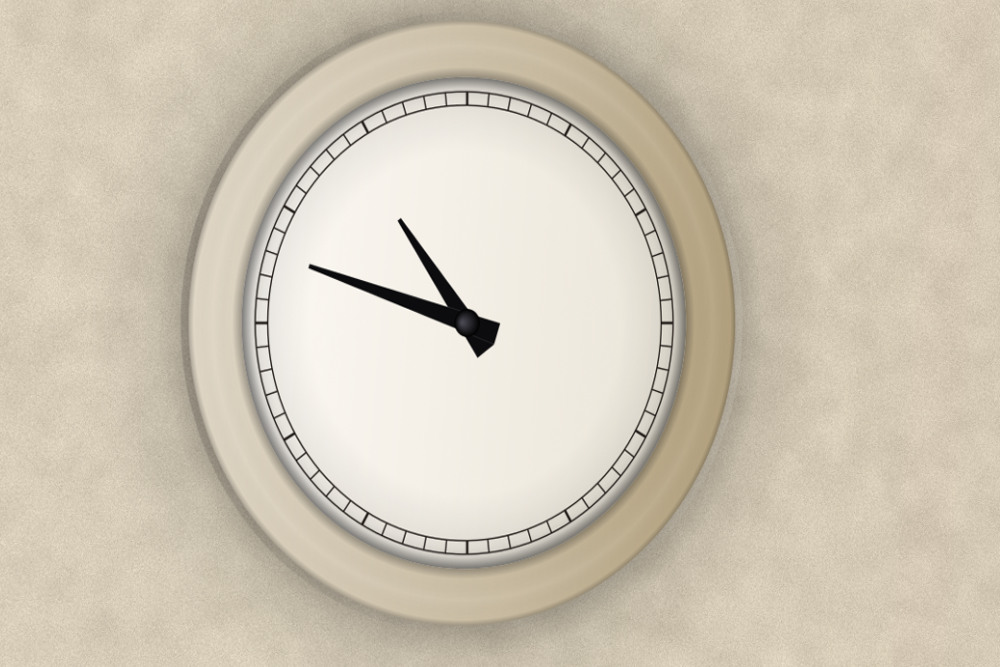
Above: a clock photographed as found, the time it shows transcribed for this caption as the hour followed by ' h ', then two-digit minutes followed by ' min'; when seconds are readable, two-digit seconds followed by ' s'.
10 h 48 min
